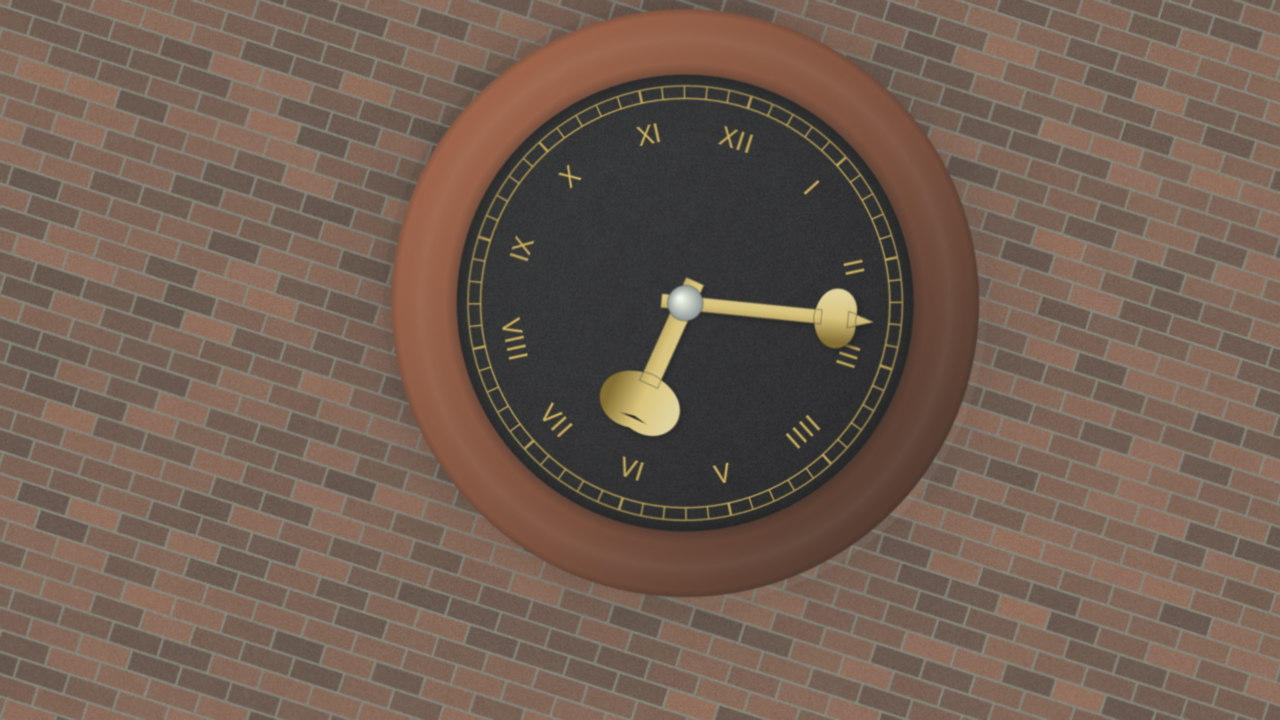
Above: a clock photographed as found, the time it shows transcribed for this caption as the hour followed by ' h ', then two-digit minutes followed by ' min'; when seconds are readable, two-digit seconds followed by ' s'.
6 h 13 min
